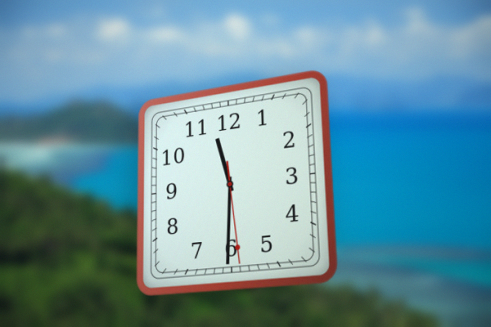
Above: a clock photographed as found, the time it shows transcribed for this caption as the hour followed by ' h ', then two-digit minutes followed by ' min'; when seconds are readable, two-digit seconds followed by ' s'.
11 h 30 min 29 s
